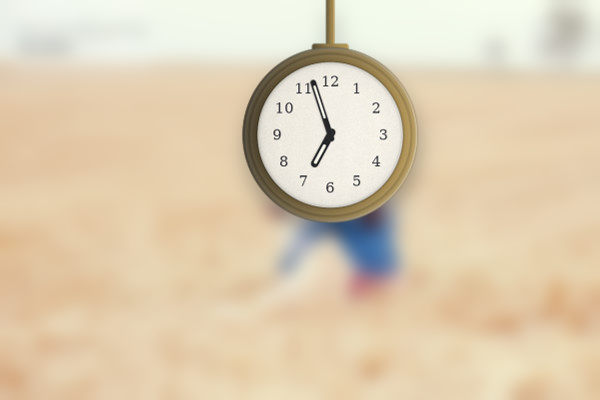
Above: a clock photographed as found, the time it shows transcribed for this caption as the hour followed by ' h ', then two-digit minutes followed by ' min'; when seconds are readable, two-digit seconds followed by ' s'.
6 h 57 min
